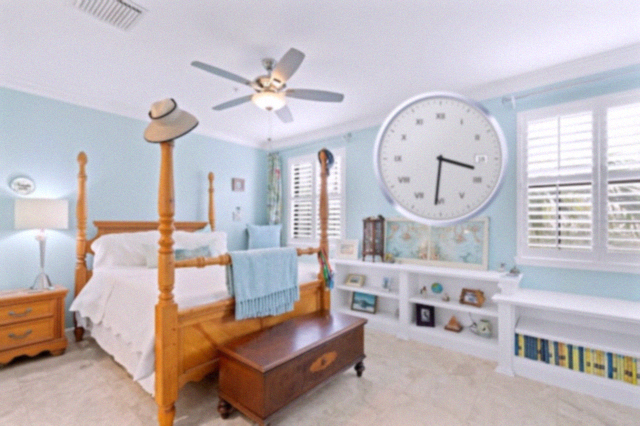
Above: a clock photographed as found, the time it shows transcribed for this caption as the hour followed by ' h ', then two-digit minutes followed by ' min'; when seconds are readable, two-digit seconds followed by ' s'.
3 h 31 min
